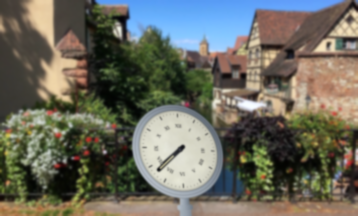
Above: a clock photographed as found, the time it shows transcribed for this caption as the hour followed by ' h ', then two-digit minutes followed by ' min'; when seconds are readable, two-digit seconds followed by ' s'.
7 h 38 min
